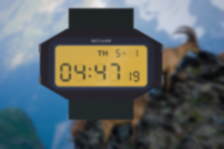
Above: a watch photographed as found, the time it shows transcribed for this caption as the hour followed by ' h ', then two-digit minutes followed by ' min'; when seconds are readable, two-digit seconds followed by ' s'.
4 h 47 min 19 s
